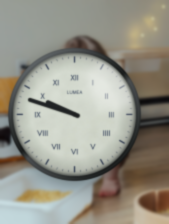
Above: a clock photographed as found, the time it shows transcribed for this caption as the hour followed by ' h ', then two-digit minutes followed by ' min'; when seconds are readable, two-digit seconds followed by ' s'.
9 h 48 min
